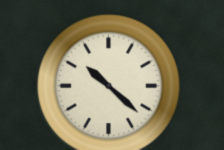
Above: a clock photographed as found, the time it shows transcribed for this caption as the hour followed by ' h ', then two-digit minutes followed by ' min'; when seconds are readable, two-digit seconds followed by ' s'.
10 h 22 min
